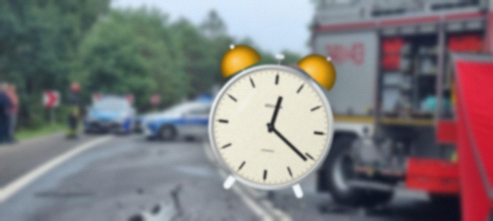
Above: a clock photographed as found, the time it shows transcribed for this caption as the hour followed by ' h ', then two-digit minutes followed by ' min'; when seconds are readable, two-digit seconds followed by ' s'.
12 h 21 min
